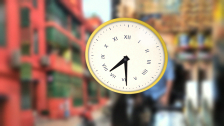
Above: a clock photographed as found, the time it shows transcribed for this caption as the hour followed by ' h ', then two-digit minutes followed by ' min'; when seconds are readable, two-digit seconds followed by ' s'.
7 h 29 min
